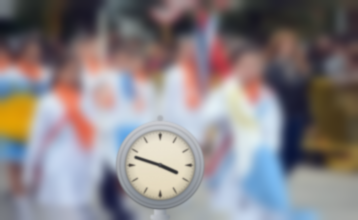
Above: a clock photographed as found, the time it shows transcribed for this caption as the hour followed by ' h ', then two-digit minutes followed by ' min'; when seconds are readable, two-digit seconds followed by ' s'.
3 h 48 min
